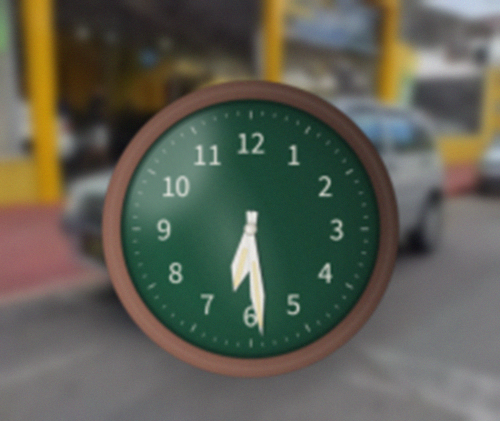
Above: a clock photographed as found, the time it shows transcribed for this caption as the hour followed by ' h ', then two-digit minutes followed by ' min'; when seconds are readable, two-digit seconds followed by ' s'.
6 h 29 min
